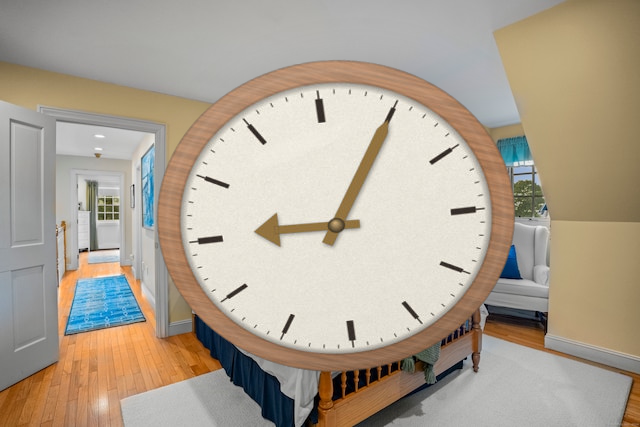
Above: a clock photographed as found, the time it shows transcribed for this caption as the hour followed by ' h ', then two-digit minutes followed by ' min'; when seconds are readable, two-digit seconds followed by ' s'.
9 h 05 min
